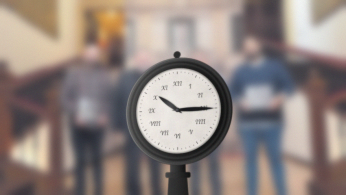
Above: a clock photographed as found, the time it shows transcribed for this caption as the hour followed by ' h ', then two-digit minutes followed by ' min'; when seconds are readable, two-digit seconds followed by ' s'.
10 h 15 min
